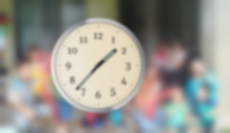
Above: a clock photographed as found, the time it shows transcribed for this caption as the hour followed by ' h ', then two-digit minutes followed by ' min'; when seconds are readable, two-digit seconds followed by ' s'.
1 h 37 min
